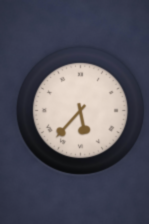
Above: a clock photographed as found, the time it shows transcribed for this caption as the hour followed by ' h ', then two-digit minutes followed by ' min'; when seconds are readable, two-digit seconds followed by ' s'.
5 h 37 min
